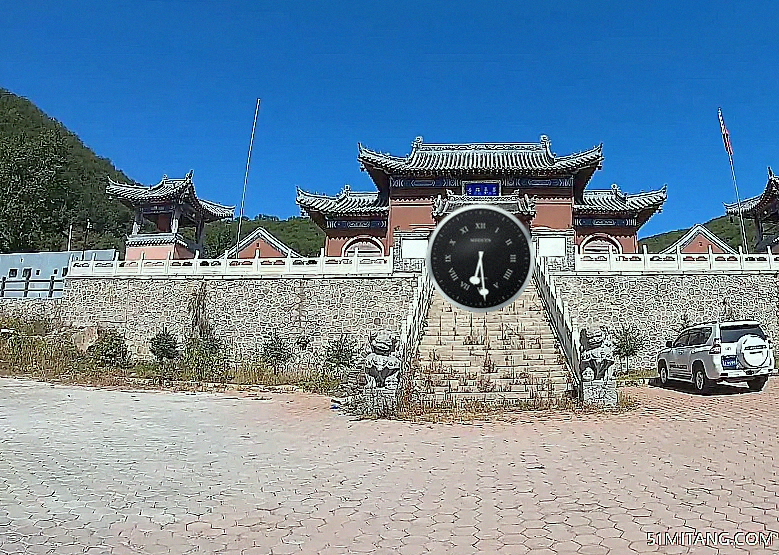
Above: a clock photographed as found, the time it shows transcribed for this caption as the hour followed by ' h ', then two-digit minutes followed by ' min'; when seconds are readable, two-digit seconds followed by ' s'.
6 h 29 min
